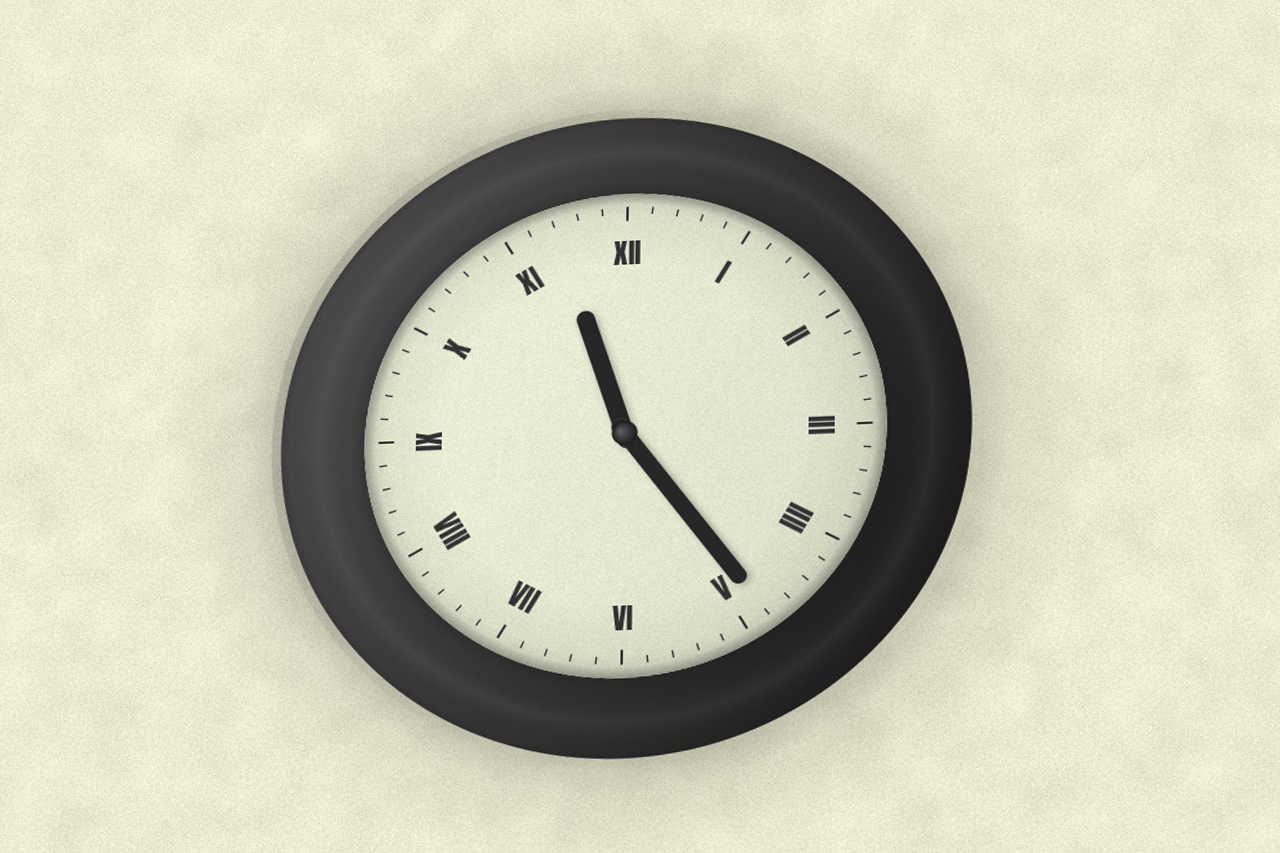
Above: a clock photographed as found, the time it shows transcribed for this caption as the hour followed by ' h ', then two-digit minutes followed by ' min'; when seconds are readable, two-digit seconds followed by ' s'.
11 h 24 min
